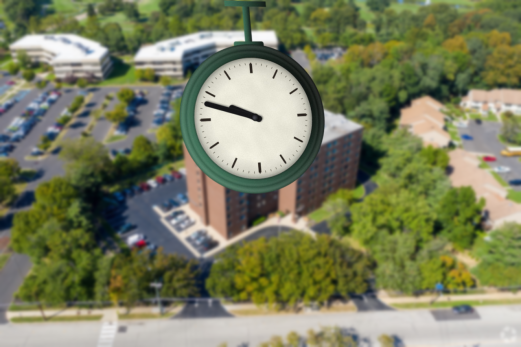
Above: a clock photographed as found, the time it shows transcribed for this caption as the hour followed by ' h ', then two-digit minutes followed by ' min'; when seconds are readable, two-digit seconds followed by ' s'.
9 h 48 min
